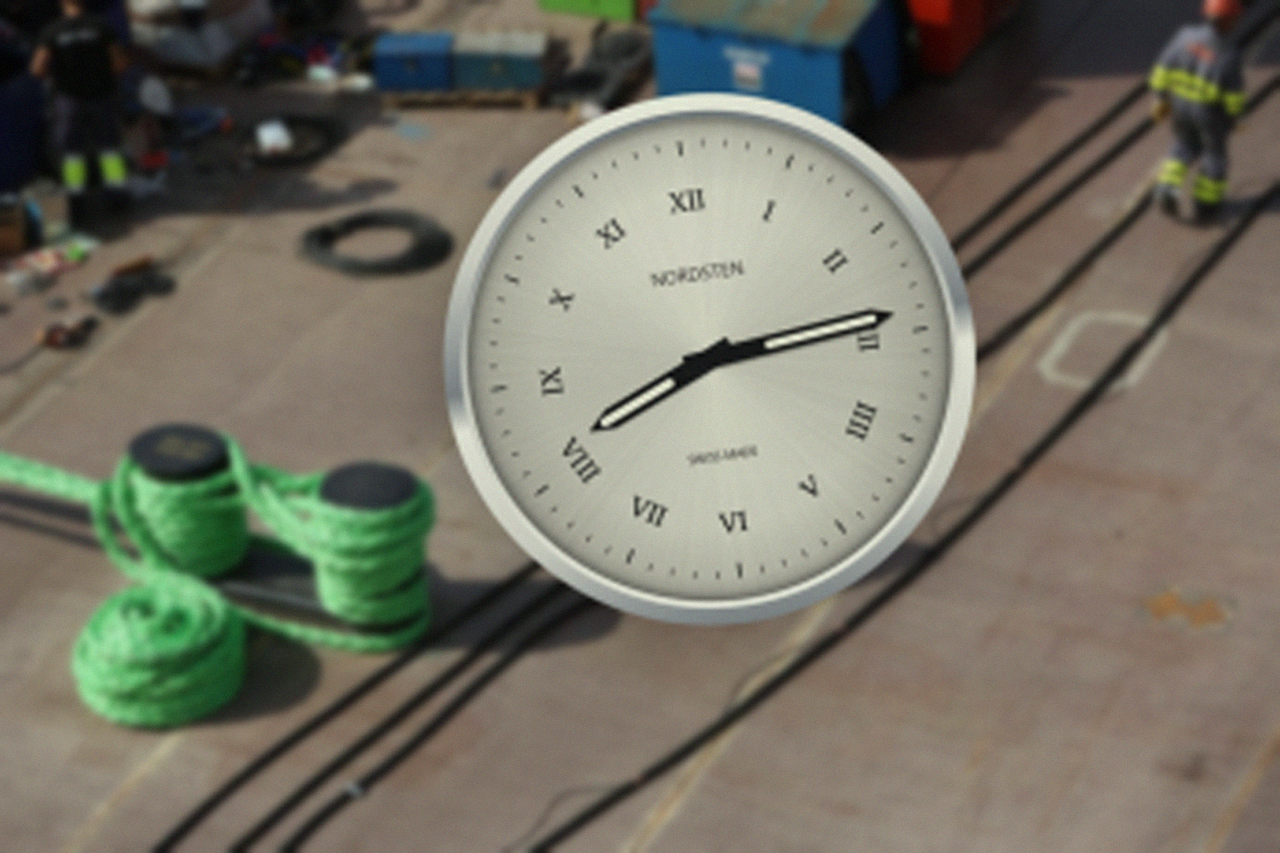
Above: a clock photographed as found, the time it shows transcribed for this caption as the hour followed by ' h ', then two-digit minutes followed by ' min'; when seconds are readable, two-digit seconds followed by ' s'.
8 h 14 min
